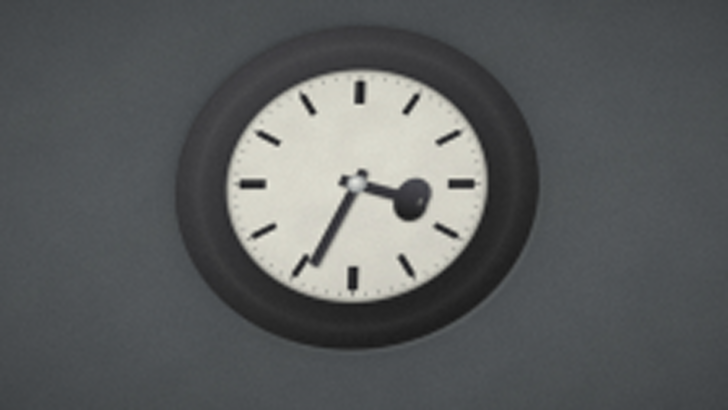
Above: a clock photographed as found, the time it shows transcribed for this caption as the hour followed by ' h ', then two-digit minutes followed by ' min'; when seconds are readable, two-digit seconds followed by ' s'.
3 h 34 min
